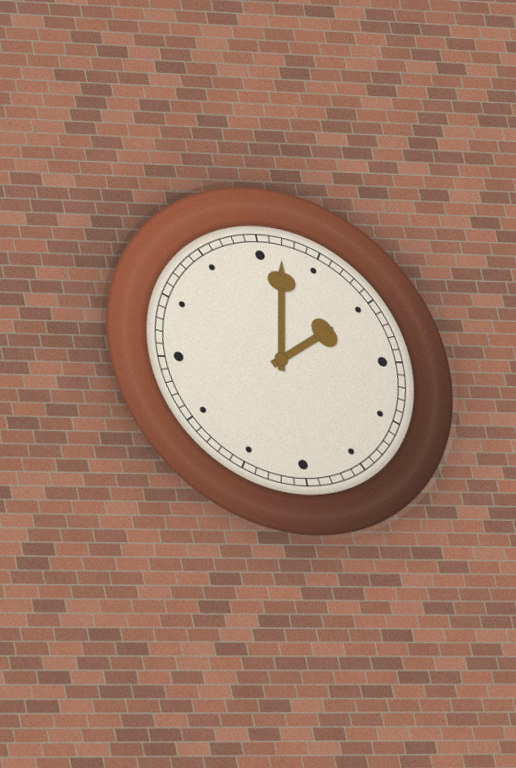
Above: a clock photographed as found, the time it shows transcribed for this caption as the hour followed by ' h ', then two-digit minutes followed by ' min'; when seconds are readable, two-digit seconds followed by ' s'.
2 h 02 min
